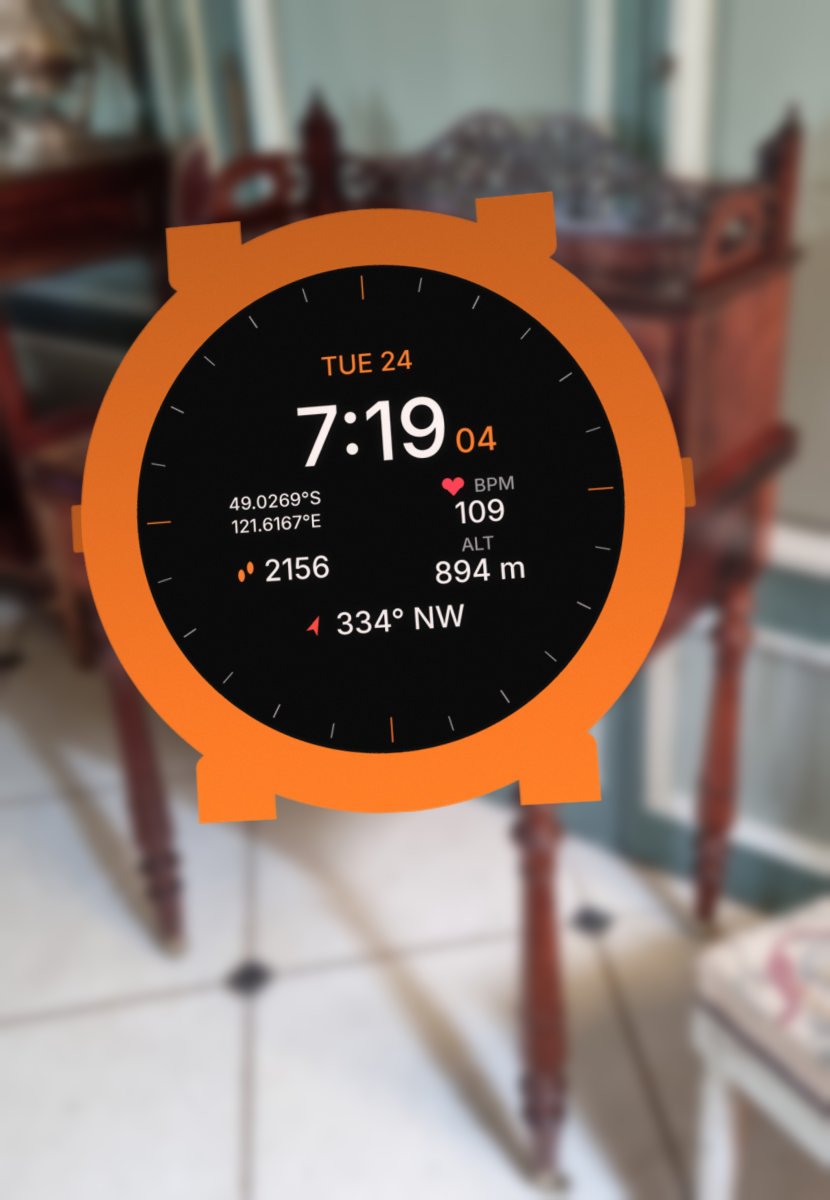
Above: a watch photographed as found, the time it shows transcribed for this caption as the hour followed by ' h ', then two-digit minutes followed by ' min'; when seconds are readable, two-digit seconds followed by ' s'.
7 h 19 min 04 s
